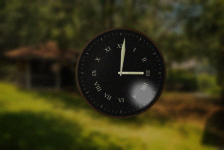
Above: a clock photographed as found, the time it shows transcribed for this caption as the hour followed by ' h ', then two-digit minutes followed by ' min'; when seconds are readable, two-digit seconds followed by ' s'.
3 h 01 min
